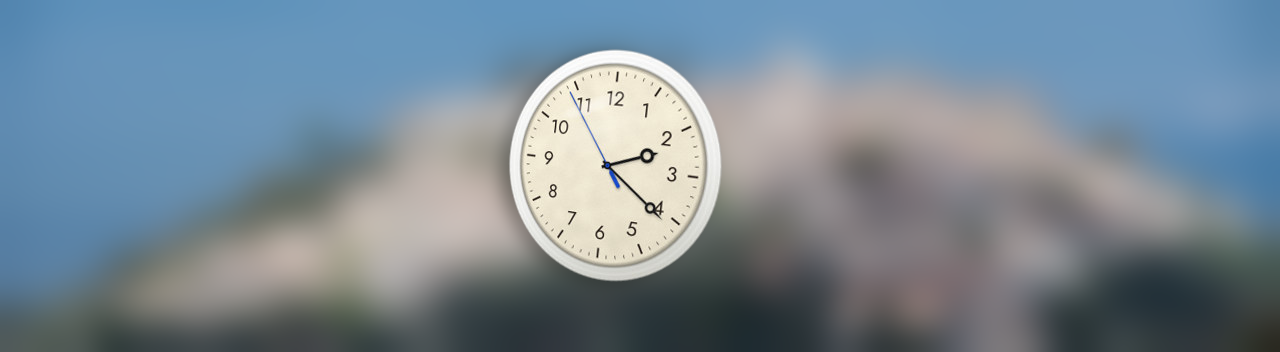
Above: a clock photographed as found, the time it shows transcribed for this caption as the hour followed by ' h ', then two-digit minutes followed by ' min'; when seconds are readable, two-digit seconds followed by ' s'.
2 h 20 min 54 s
